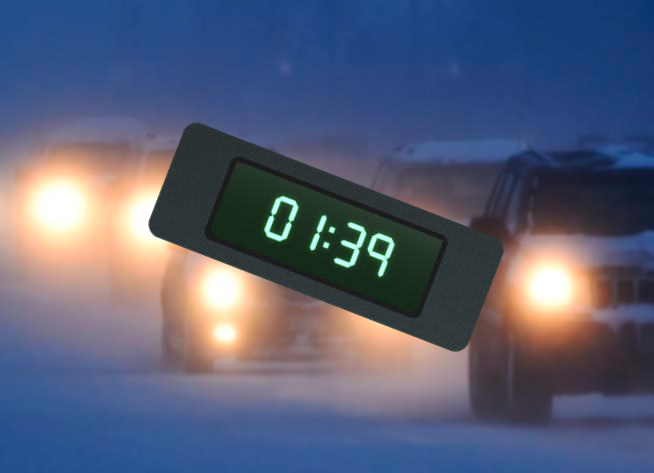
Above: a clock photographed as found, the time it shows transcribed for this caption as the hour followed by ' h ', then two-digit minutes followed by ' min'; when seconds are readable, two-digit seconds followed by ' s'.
1 h 39 min
